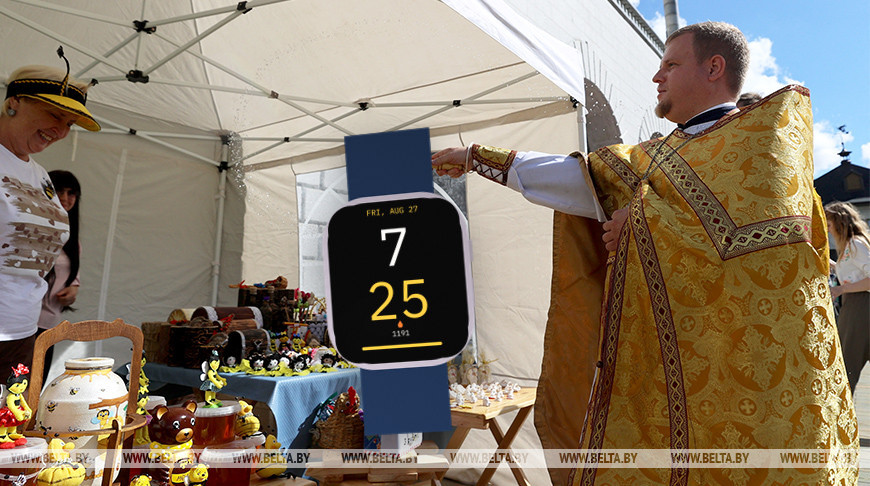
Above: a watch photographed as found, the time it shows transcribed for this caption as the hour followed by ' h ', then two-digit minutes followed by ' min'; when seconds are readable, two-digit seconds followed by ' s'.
7 h 25 min
